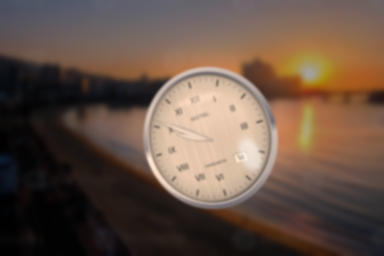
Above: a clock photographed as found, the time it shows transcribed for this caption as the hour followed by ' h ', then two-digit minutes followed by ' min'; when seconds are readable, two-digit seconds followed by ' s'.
9 h 51 min
